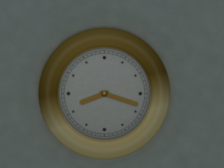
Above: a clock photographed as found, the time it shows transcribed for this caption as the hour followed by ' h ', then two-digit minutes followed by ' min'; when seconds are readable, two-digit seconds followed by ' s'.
8 h 18 min
